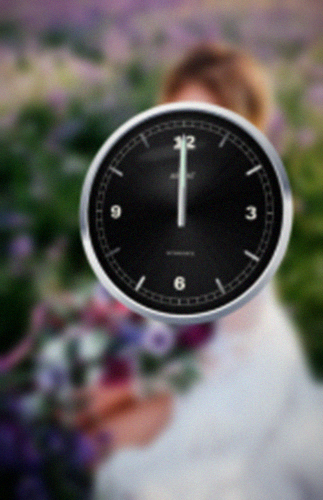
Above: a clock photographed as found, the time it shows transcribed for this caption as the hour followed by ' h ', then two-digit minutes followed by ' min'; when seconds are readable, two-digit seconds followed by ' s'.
12 h 00 min
